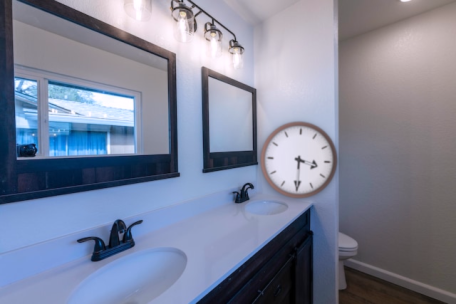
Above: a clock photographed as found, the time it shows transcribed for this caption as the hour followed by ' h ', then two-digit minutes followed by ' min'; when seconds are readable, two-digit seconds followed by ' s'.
3 h 30 min
